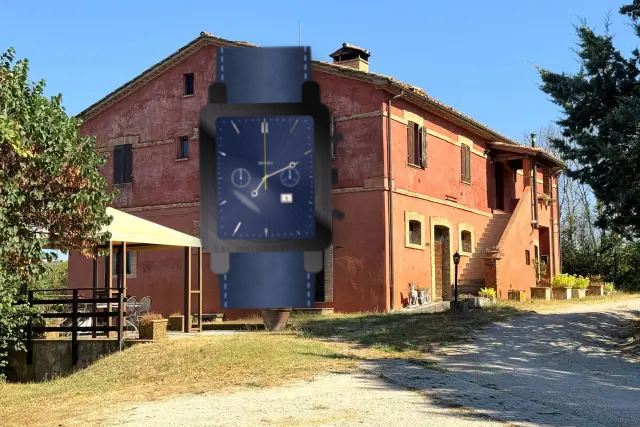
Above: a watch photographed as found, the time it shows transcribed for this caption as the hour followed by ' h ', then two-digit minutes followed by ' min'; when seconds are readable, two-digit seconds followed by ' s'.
7 h 11 min
